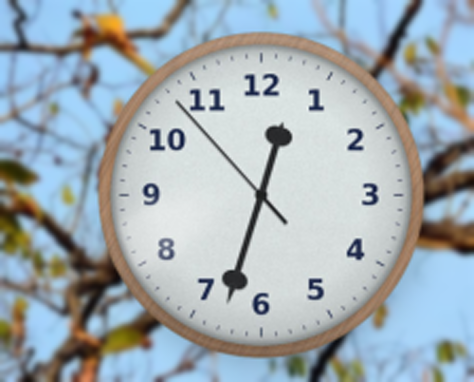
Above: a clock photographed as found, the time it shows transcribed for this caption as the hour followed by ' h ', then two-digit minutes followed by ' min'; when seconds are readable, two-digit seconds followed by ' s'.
12 h 32 min 53 s
